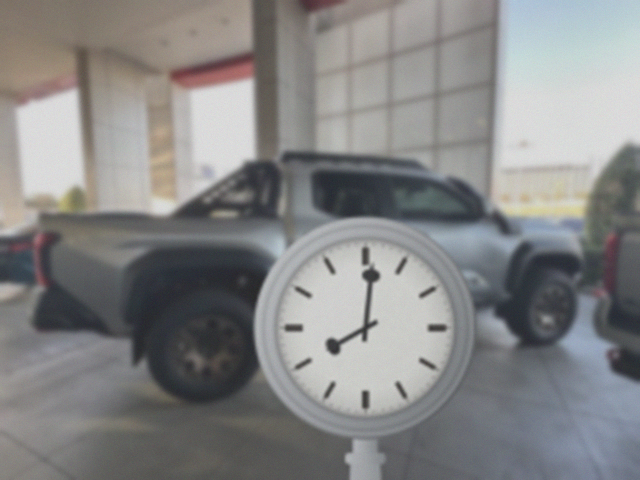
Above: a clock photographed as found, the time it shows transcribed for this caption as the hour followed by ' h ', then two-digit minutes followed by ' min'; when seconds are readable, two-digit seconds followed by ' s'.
8 h 01 min
